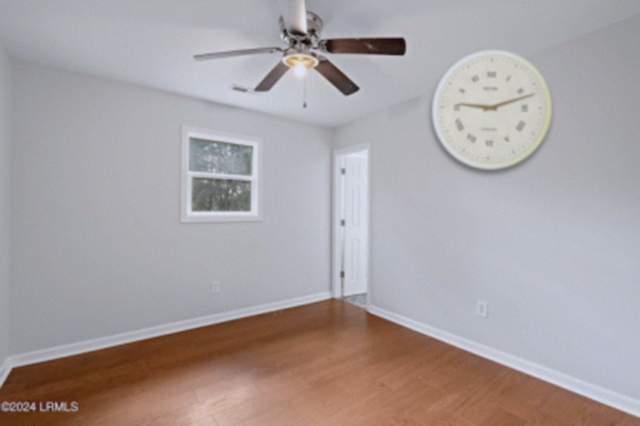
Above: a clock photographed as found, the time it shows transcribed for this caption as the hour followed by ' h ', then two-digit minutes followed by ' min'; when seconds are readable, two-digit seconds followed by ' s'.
9 h 12 min
